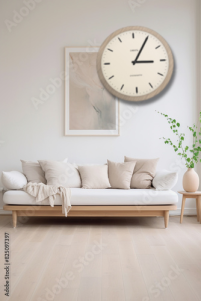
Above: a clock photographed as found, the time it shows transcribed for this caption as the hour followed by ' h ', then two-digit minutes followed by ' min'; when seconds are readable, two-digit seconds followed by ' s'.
3 h 05 min
